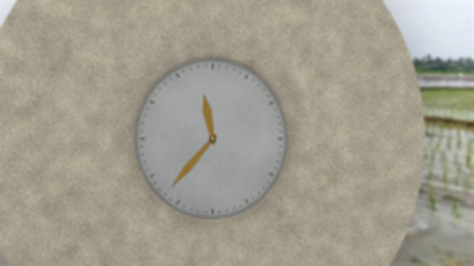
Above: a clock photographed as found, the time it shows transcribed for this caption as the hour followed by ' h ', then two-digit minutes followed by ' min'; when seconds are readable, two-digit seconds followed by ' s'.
11 h 37 min
